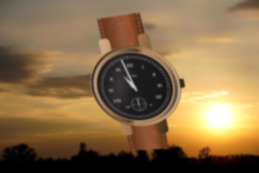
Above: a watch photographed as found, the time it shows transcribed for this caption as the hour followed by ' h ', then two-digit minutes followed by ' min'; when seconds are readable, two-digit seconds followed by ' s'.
10 h 58 min
